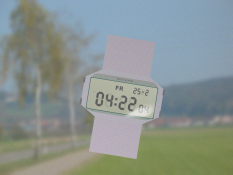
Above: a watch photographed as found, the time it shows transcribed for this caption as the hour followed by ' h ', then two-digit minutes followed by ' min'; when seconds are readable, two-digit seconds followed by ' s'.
4 h 22 min 04 s
